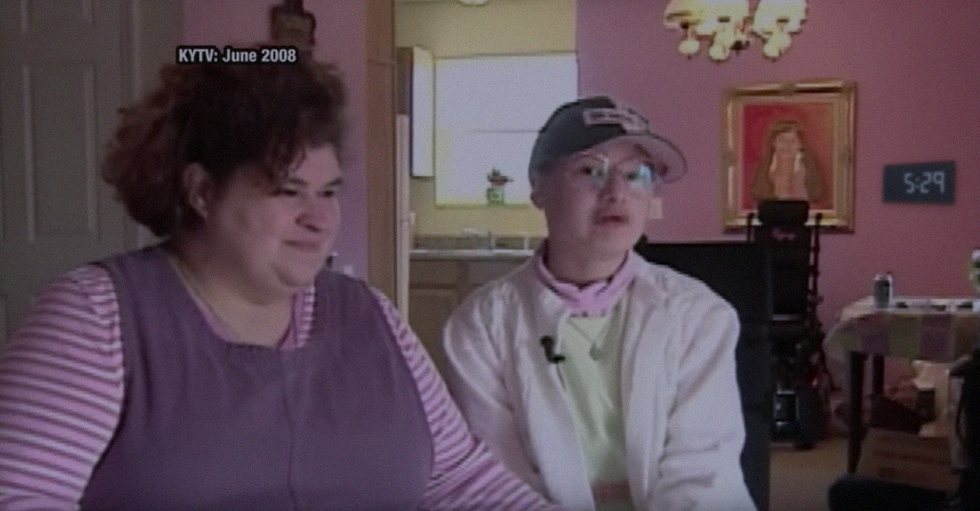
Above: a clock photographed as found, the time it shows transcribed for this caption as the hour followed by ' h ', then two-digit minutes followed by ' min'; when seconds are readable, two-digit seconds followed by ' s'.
5 h 29 min
